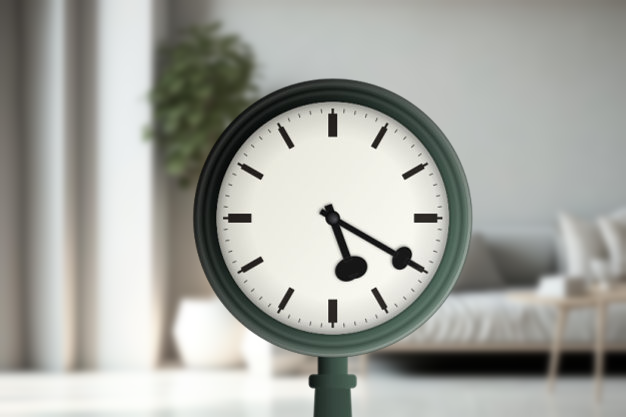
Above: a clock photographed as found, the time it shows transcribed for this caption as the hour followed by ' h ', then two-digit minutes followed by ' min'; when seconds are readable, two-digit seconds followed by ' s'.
5 h 20 min
